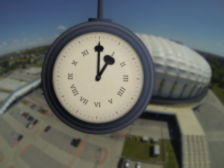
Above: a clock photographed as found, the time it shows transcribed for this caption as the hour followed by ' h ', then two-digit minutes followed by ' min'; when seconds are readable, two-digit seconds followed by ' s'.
1 h 00 min
